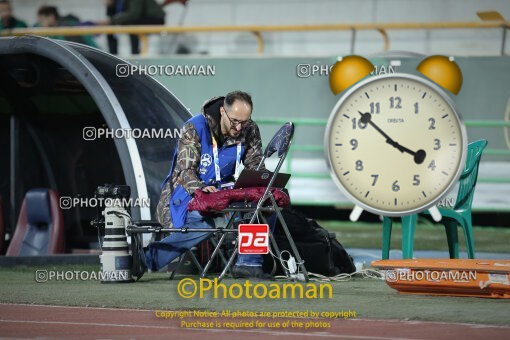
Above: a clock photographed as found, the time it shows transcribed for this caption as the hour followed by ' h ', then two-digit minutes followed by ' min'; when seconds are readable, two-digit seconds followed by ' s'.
3 h 52 min
